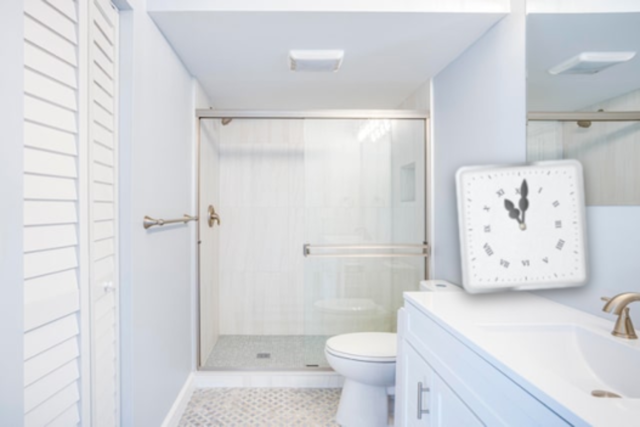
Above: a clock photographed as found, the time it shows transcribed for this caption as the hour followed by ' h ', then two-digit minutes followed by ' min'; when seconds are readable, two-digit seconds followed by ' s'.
11 h 01 min
